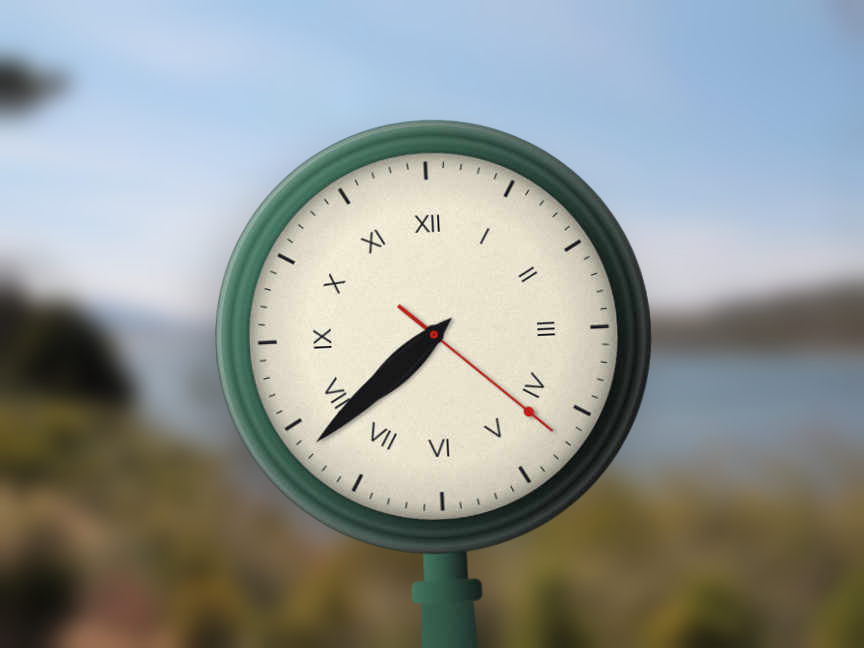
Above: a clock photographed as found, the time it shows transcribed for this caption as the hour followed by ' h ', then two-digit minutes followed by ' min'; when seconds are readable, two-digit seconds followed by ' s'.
7 h 38 min 22 s
